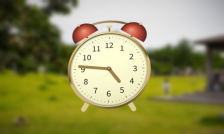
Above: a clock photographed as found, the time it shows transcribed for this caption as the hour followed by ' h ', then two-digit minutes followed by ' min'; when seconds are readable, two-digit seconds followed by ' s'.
4 h 46 min
